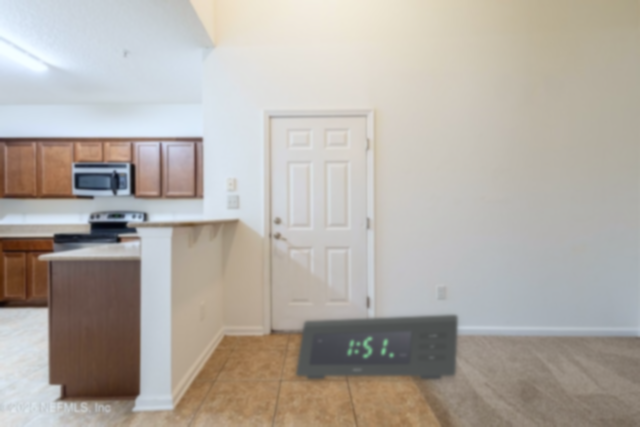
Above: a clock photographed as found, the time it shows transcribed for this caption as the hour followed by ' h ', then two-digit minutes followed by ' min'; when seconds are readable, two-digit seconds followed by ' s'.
1 h 51 min
